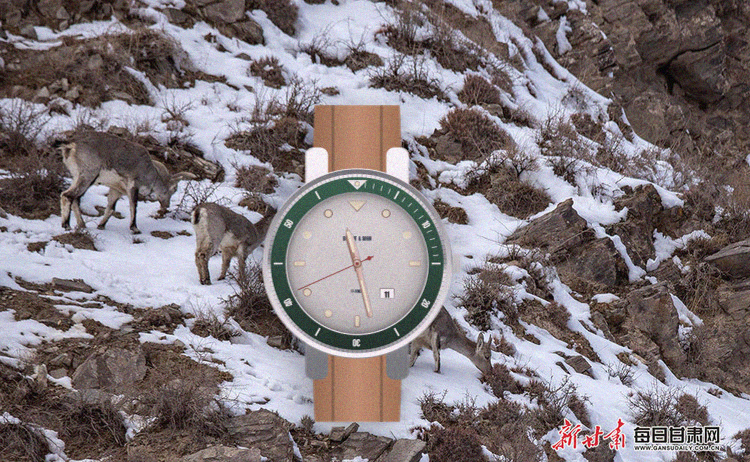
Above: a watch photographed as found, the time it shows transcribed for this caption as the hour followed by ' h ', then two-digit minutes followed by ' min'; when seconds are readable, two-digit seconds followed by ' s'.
11 h 27 min 41 s
